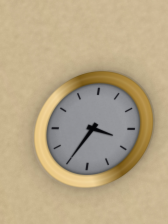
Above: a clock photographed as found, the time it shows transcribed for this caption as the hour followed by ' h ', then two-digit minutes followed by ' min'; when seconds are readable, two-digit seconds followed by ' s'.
3 h 35 min
